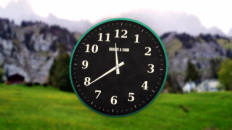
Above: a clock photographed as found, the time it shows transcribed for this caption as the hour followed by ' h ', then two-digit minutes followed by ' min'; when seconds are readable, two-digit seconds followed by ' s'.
11 h 39 min
